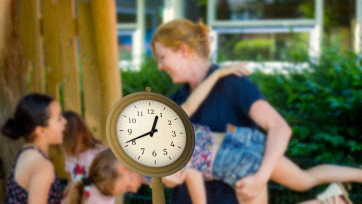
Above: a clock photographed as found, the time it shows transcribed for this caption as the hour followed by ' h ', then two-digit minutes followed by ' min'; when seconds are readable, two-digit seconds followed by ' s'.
12 h 41 min
